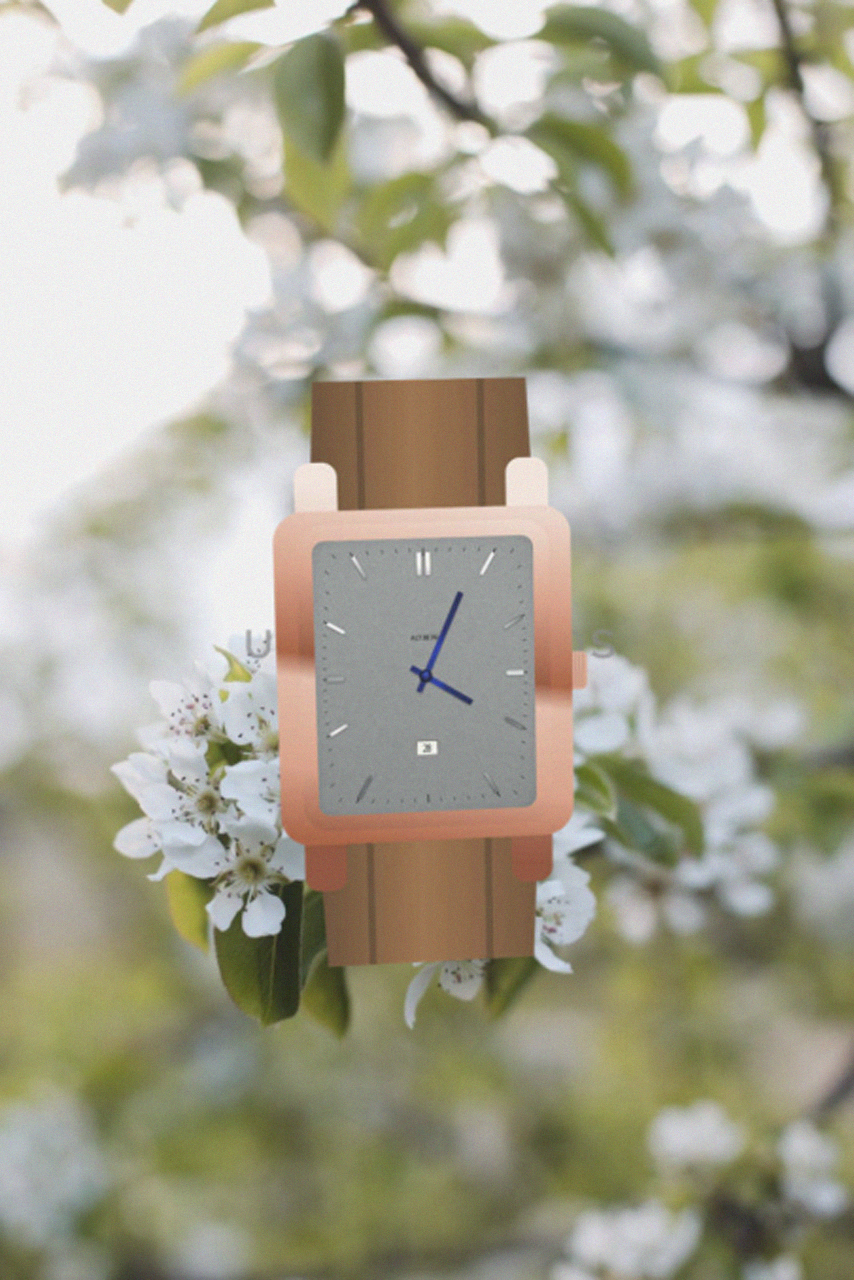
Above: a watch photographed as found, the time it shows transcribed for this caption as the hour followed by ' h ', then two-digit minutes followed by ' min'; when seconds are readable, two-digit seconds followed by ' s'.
4 h 04 min
